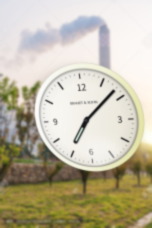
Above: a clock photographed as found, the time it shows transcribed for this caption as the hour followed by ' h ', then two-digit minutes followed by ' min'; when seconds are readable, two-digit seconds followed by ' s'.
7 h 08 min
